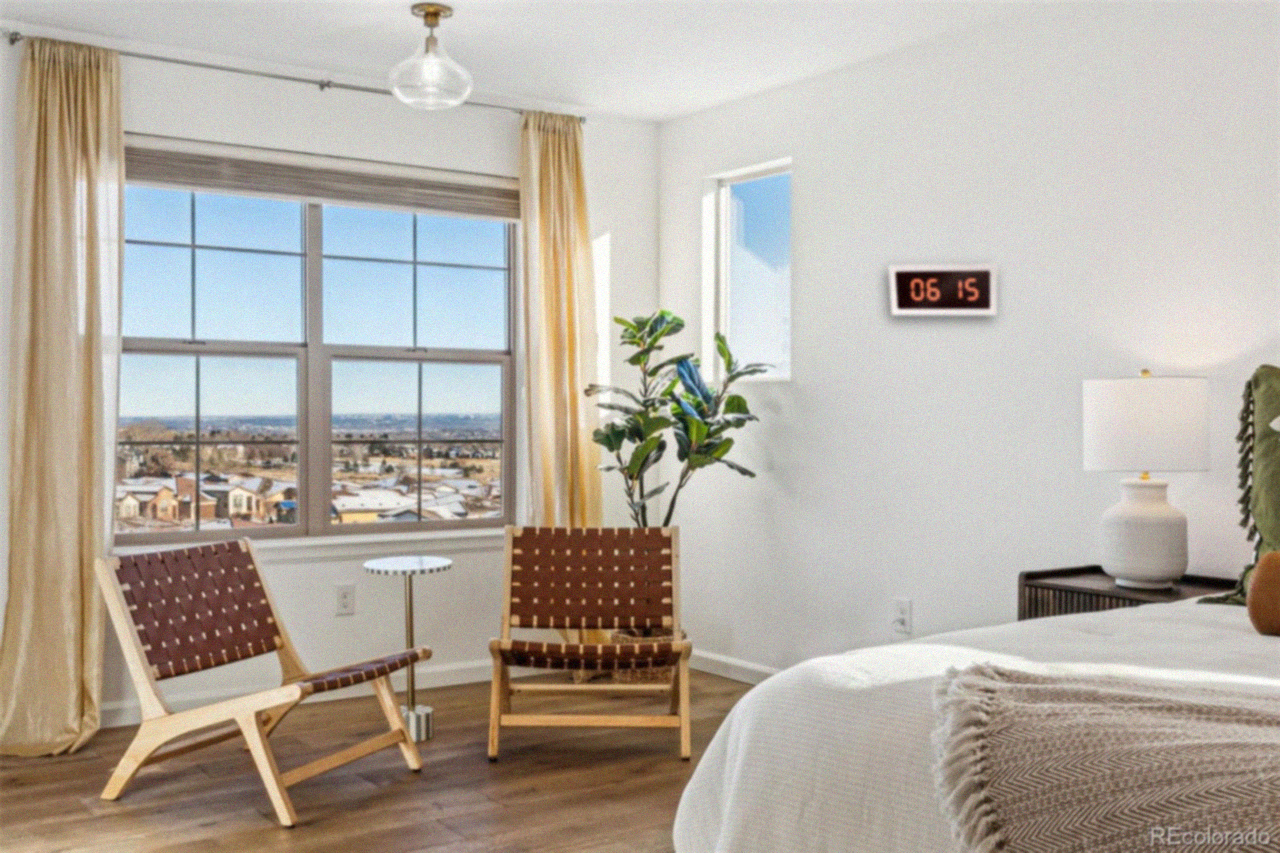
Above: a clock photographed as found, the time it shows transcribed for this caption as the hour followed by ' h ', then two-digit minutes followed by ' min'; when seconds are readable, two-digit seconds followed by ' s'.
6 h 15 min
